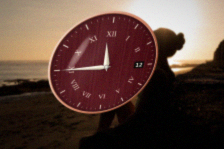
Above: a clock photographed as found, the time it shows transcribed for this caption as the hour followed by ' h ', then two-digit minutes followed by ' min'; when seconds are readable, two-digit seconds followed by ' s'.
11 h 45 min
